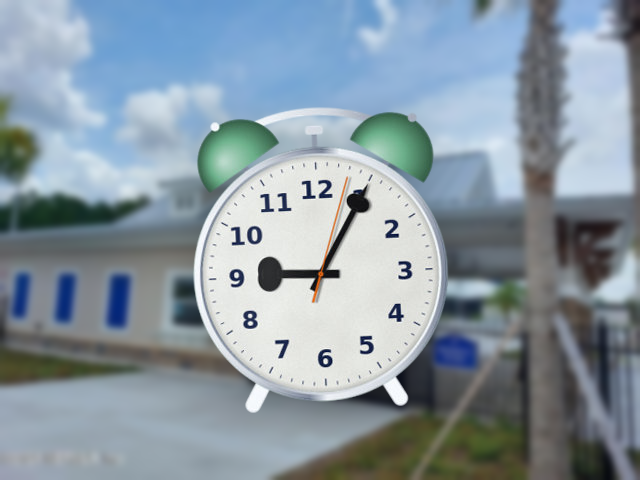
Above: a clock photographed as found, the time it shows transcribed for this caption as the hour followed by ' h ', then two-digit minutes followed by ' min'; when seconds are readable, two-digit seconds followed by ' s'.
9 h 05 min 03 s
